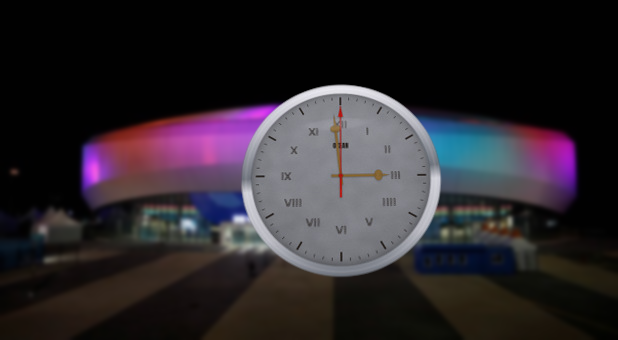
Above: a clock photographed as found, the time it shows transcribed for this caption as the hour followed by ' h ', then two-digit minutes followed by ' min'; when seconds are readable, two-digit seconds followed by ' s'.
2 h 59 min 00 s
